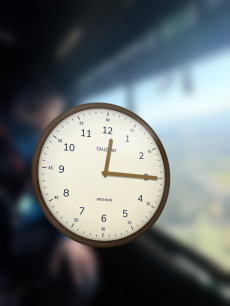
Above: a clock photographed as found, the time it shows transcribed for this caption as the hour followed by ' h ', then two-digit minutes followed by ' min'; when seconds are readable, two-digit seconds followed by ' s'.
12 h 15 min
